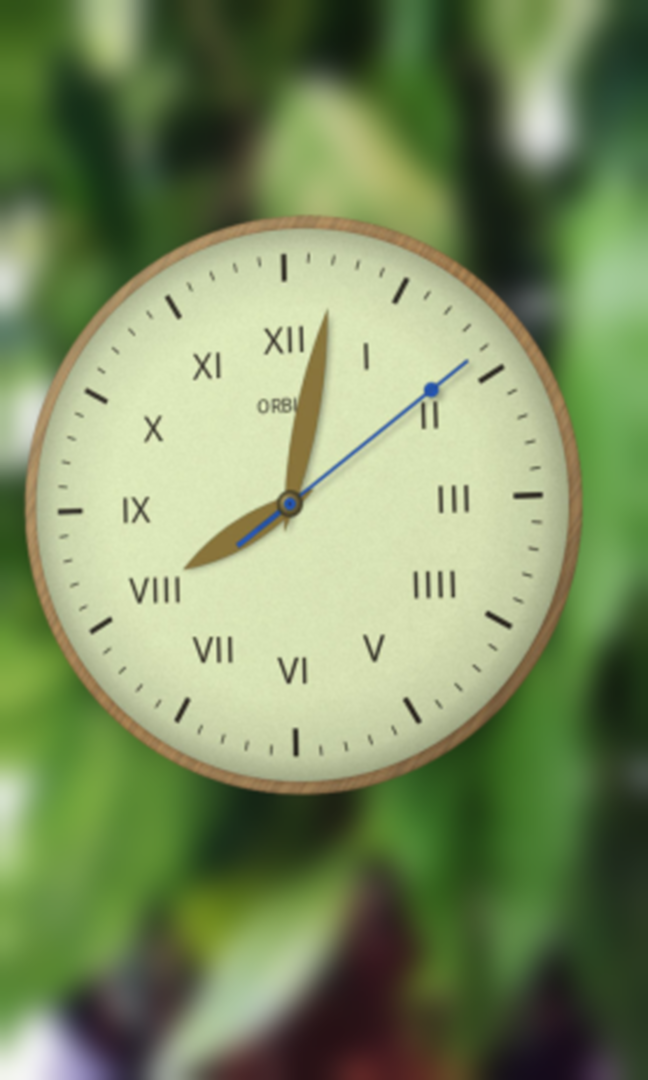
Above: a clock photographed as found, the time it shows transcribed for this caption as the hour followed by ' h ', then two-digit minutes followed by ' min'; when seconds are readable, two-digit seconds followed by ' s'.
8 h 02 min 09 s
